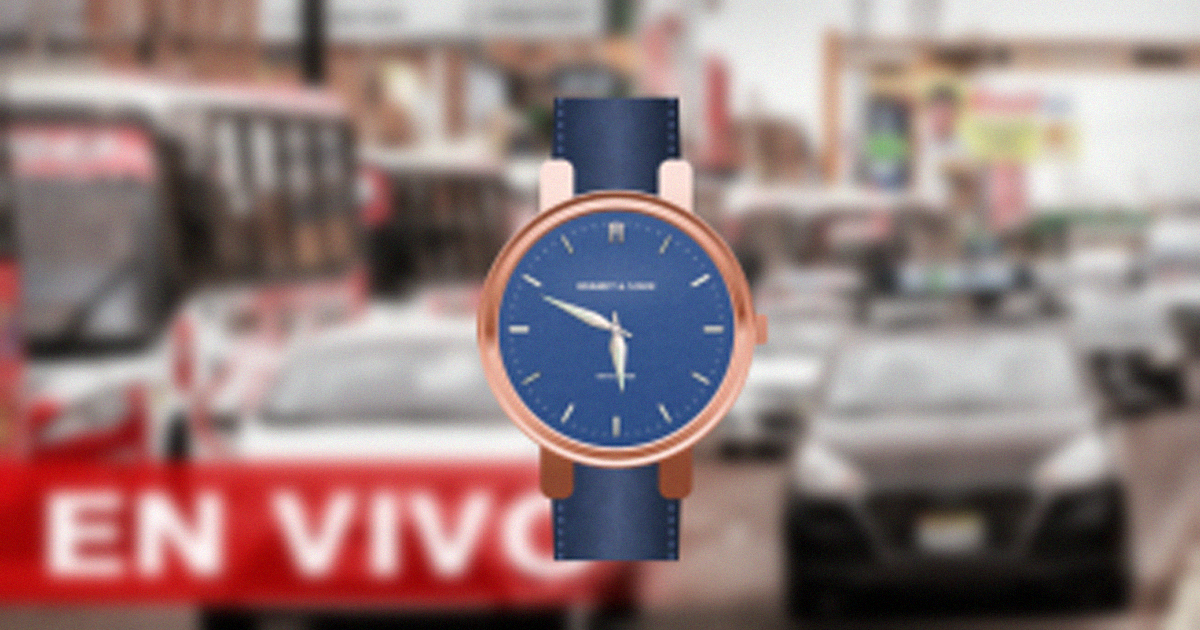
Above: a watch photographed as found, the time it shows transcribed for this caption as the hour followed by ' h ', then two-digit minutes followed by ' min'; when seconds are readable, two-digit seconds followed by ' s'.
5 h 49 min
